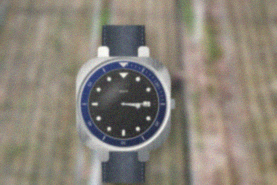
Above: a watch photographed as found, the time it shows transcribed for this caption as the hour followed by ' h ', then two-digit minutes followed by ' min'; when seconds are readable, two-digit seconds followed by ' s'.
3 h 15 min
